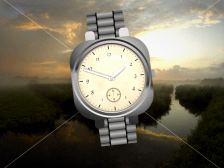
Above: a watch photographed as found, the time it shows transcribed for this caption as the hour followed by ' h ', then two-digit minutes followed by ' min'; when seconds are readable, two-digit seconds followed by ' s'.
1 h 49 min
